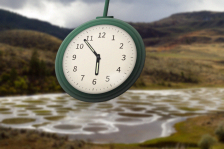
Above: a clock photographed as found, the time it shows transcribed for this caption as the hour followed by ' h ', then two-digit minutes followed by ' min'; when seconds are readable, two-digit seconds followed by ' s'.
5 h 53 min
